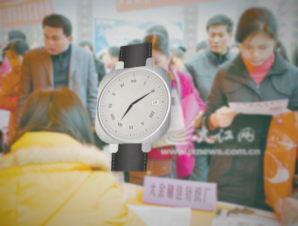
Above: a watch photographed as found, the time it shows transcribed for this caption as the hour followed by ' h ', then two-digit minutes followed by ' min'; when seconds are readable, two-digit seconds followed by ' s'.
7 h 10 min
